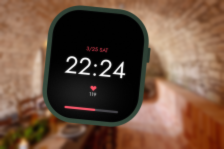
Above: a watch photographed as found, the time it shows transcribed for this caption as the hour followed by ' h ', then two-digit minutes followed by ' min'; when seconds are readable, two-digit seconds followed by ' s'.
22 h 24 min
